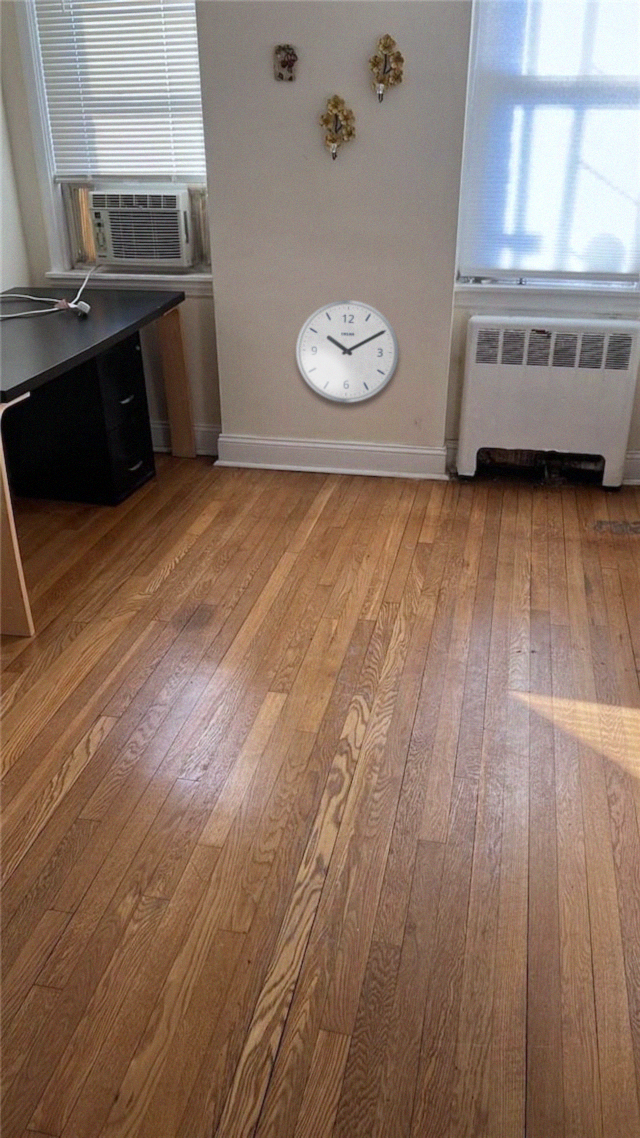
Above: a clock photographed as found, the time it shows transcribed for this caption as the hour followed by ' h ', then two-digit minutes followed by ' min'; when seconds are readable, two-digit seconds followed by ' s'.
10 h 10 min
